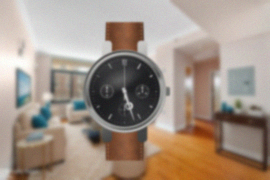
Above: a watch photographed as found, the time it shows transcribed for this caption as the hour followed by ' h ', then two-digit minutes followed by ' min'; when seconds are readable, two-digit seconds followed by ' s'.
5 h 27 min
